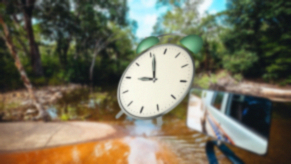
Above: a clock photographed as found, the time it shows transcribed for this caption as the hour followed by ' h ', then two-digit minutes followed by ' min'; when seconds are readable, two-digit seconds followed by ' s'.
8 h 56 min
